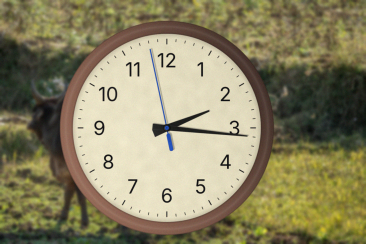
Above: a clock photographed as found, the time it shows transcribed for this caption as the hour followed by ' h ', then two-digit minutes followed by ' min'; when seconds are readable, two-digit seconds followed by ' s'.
2 h 15 min 58 s
